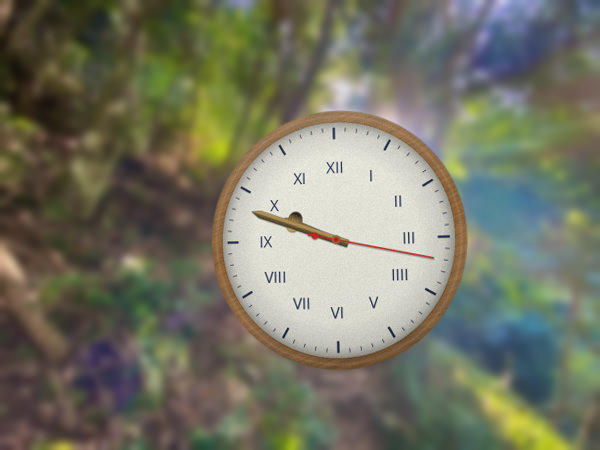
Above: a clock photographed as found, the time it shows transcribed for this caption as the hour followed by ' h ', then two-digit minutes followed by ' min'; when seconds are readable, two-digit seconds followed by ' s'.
9 h 48 min 17 s
